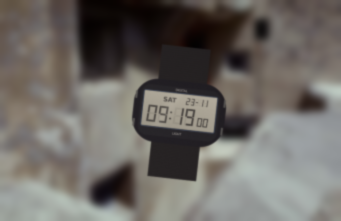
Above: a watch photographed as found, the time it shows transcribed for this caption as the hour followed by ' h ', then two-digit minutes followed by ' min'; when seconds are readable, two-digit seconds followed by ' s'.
9 h 19 min
